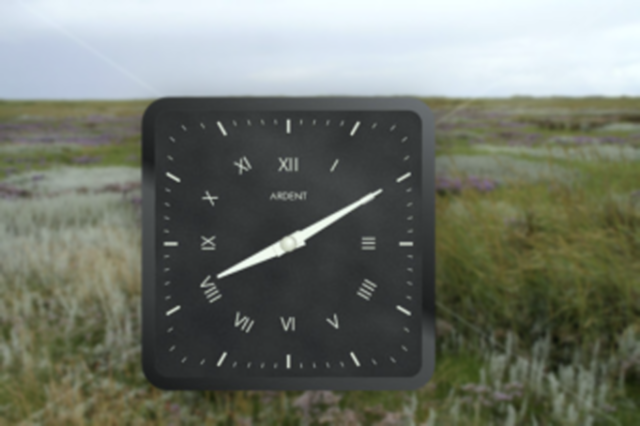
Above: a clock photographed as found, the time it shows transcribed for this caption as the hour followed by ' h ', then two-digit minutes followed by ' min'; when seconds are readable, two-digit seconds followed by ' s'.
8 h 10 min
